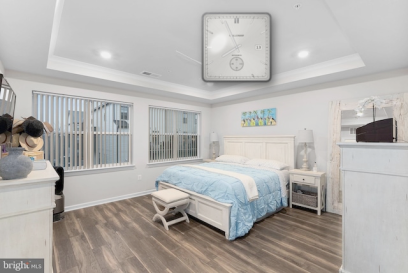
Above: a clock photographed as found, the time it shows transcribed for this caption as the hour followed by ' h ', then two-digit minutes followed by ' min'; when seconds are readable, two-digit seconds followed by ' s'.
7 h 56 min
